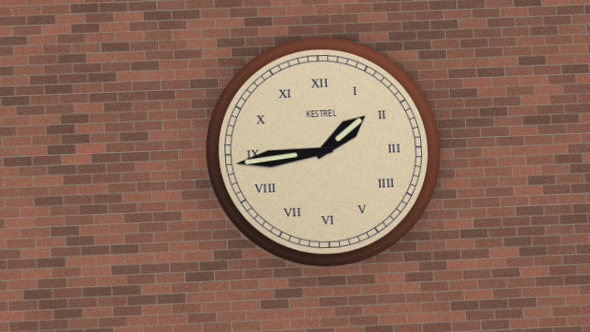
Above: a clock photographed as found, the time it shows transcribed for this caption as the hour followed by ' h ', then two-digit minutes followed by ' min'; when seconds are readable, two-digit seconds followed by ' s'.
1 h 44 min
